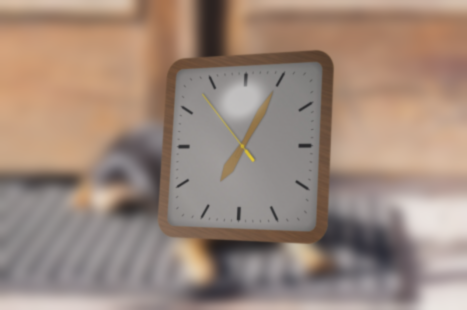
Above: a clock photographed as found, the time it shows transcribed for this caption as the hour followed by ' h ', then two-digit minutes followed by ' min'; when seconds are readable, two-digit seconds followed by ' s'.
7 h 04 min 53 s
